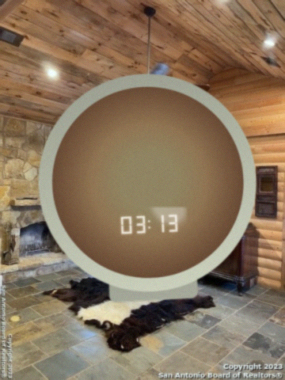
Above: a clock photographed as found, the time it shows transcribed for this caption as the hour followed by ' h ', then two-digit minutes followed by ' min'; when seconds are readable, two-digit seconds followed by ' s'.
3 h 13 min
